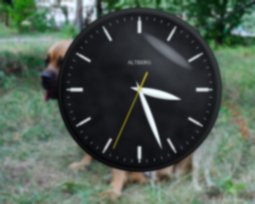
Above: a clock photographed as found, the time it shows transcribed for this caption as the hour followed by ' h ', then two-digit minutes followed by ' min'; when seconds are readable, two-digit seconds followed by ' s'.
3 h 26 min 34 s
